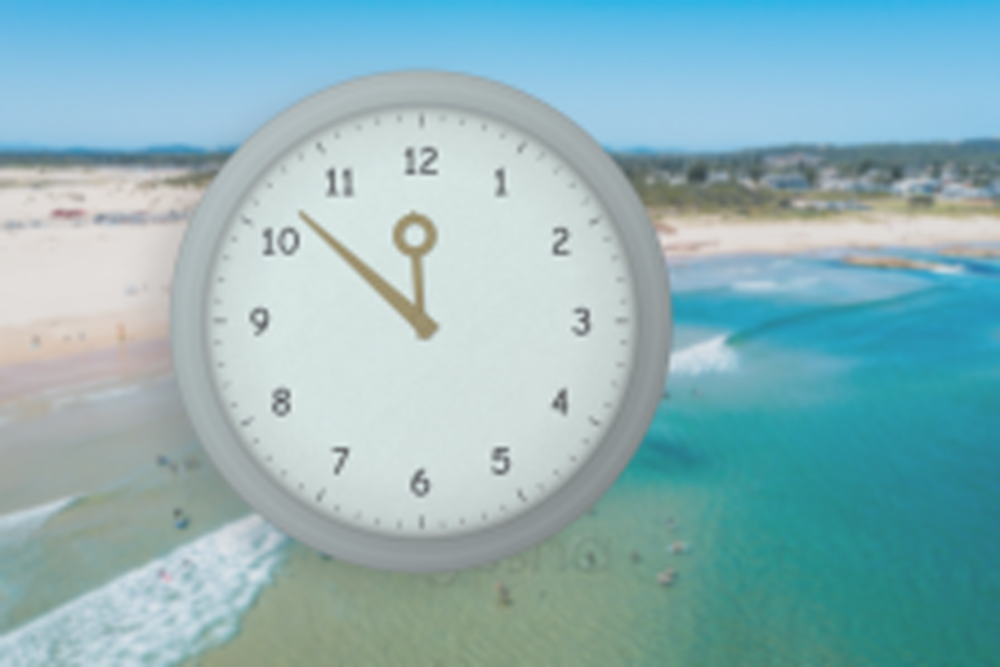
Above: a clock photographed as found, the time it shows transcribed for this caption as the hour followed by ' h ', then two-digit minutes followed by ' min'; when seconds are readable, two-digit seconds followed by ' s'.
11 h 52 min
